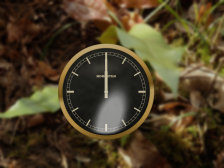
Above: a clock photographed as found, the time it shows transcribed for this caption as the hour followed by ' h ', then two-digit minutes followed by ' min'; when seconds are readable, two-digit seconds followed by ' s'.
12 h 00 min
